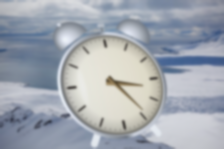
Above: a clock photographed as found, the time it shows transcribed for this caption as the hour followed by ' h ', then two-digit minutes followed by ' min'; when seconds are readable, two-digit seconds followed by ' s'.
3 h 24 min
